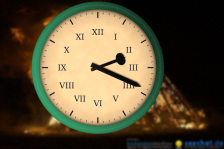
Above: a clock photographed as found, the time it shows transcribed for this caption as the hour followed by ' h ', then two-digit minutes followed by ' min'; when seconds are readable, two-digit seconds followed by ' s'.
2 h 19 min
